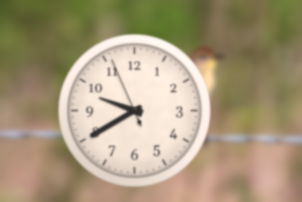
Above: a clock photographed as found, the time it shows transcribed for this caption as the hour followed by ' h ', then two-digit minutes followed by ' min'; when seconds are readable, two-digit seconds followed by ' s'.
9 h 39 min 56 s
